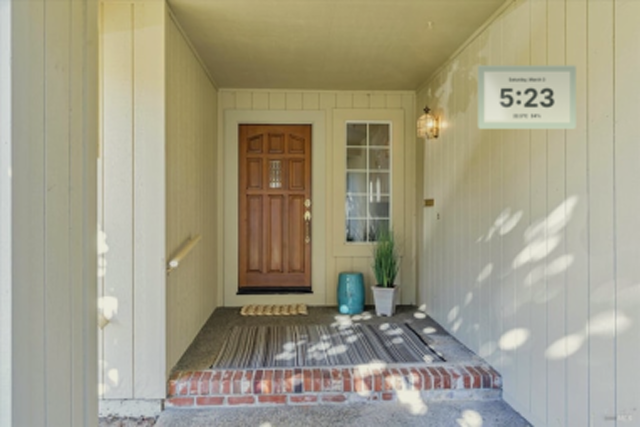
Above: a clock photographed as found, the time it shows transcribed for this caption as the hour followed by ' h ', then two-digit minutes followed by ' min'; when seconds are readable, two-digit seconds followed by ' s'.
5 h 23 min
